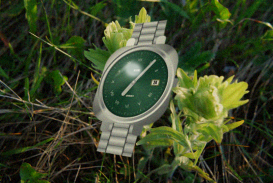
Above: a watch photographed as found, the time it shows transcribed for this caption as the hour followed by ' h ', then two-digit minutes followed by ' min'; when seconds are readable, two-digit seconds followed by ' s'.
7 h 06 min
